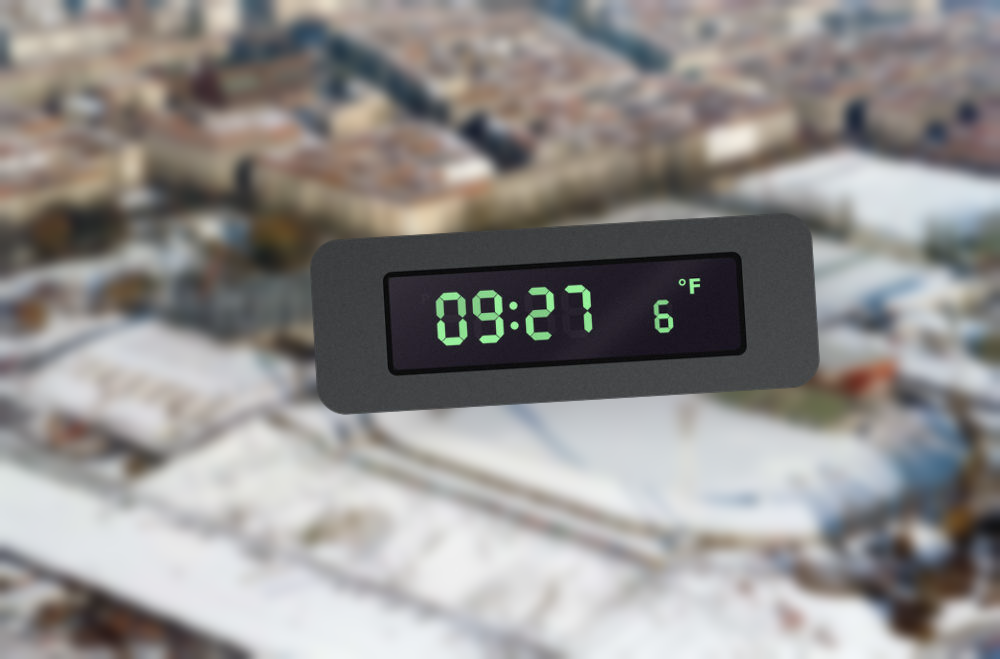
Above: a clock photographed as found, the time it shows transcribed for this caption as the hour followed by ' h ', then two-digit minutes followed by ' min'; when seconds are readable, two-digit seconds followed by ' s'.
9 h 27 min
